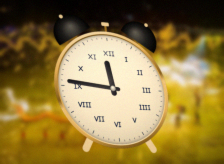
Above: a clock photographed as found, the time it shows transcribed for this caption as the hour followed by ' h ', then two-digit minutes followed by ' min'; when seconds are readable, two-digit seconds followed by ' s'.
11 h 46 min
